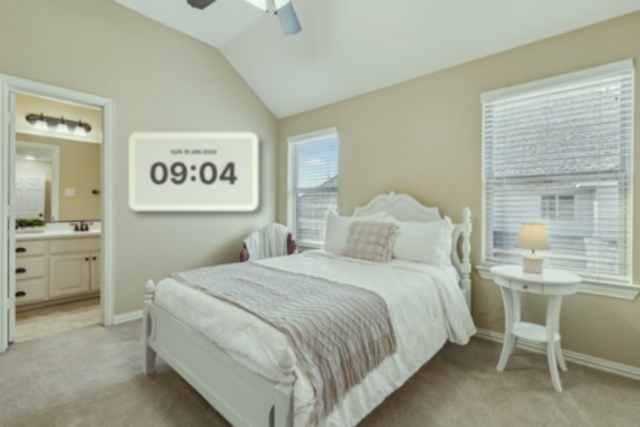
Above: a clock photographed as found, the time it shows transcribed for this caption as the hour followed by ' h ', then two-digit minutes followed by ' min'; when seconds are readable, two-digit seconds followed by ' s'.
9 h 04 min
